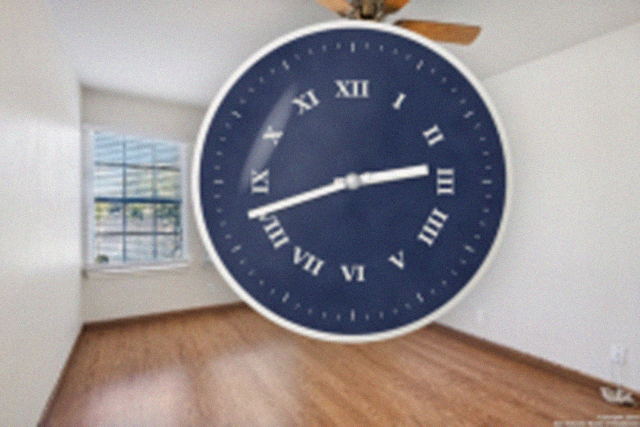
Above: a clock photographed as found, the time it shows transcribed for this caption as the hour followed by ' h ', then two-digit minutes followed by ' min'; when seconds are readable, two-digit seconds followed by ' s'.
2 h 42 min
